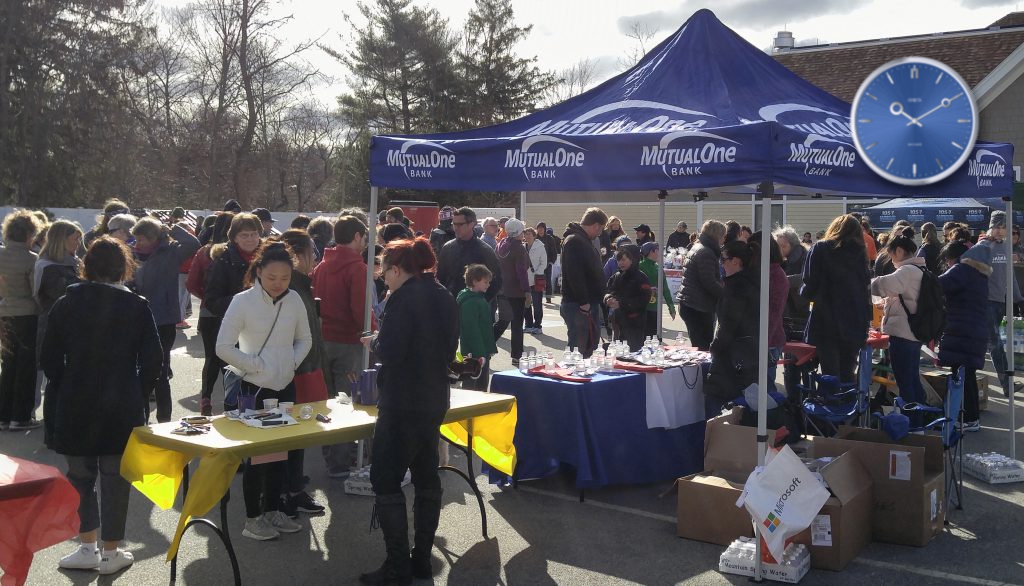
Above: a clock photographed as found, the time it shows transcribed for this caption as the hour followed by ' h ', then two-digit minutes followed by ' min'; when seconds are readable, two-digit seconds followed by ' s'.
10 h 10 min
